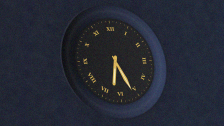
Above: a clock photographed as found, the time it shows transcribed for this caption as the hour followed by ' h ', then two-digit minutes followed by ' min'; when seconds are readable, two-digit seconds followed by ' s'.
6 h 26 min
